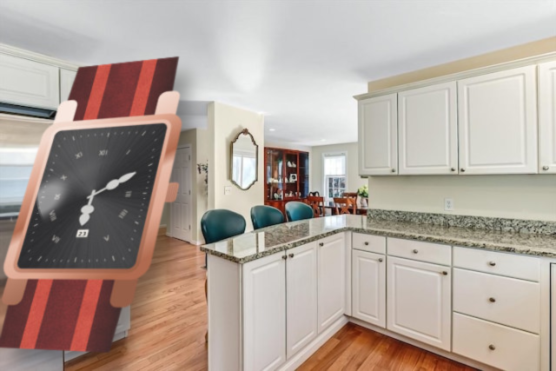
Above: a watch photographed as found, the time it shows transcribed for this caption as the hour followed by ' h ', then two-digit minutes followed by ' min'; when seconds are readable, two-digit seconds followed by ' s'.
6 h 10 min
